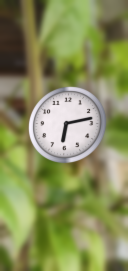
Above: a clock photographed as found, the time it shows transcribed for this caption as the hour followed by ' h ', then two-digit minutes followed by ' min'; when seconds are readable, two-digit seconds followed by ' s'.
6 h 13 min
